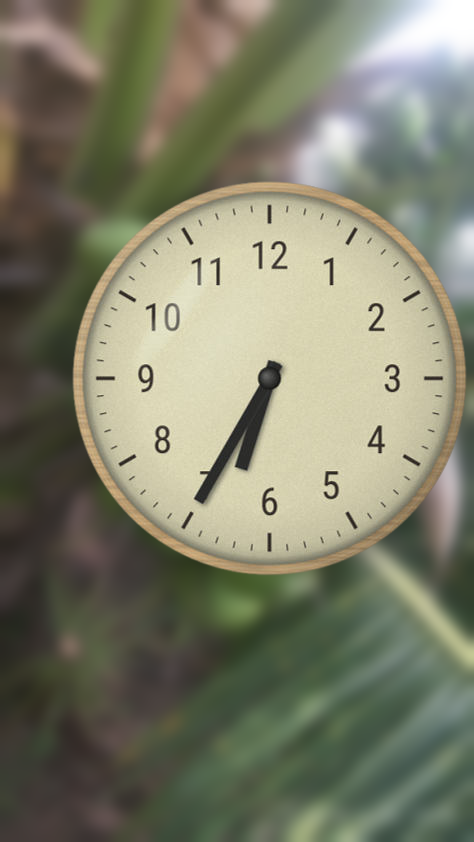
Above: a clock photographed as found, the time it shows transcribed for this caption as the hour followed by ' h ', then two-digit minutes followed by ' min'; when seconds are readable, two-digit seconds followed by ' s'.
6 h 35 min
